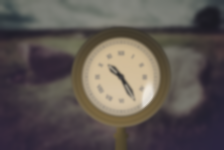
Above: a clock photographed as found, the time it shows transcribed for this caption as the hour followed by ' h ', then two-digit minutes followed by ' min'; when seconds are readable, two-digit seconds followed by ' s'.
10 h 25 min
